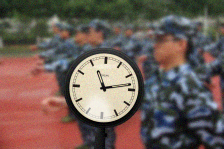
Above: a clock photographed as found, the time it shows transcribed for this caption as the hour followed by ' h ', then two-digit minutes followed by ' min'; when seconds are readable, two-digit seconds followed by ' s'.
11 h 13 min
